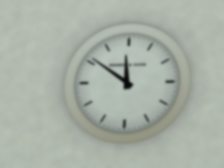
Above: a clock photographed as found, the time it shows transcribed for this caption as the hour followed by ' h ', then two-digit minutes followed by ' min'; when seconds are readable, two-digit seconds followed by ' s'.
11 h 51 min
